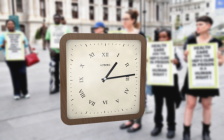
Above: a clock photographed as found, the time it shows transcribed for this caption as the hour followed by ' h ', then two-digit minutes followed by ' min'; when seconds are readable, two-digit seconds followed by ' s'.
1 h 14 min
